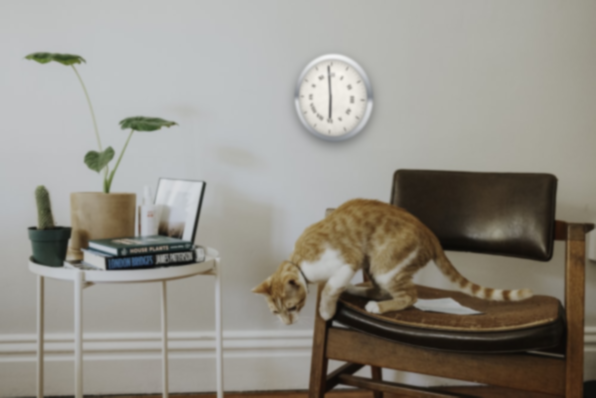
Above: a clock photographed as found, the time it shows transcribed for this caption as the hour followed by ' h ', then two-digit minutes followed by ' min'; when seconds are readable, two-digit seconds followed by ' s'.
5 h 59 min
